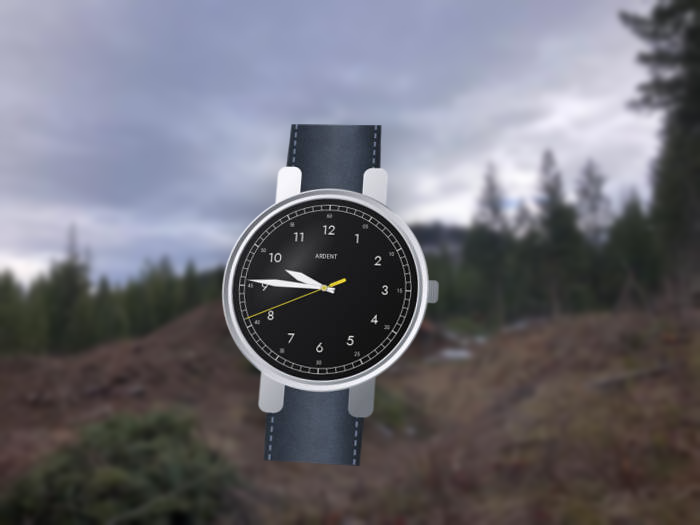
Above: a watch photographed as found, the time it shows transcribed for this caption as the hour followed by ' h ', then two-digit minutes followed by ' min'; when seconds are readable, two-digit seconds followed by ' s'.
9 h 45 min 41 s
